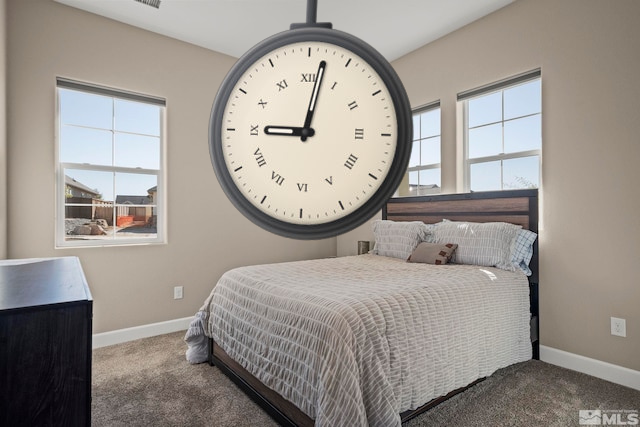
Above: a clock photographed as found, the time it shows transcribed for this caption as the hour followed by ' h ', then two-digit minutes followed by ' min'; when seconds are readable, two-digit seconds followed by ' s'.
9 h 02 min
